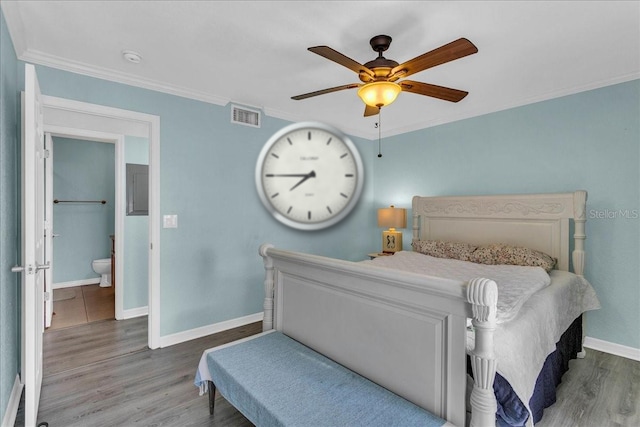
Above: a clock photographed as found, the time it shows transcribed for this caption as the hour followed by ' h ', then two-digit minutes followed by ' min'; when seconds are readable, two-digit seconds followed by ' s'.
7 h 45 min
